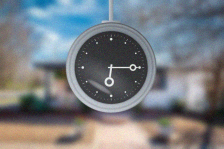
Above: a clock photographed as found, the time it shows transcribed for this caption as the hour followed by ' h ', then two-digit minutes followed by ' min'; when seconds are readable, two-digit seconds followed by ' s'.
6 h 15 min
